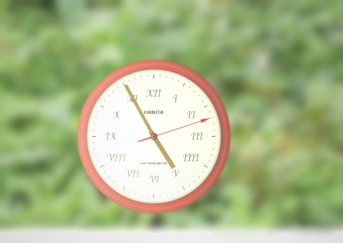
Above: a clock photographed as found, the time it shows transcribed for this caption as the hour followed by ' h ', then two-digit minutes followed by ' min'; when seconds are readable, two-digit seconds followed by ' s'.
4 h 55 min 12 s
